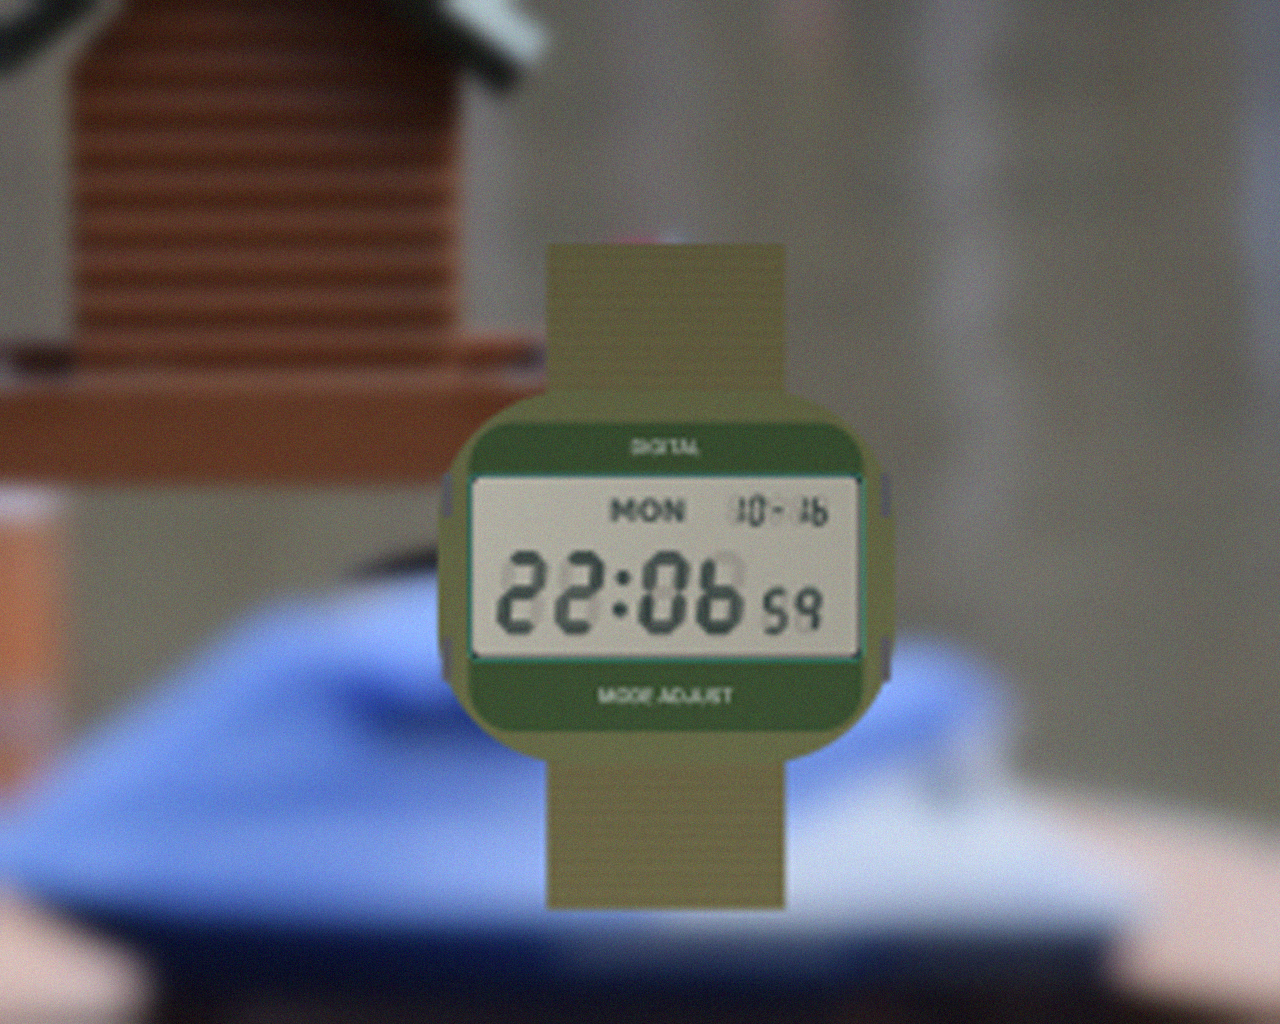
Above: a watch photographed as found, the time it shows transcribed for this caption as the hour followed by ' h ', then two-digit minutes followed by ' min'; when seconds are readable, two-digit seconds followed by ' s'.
22 h 06 min 59 s
